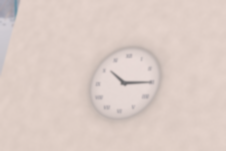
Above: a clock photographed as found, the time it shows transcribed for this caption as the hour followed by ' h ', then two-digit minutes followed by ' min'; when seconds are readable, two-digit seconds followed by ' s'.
10 h 15 min
